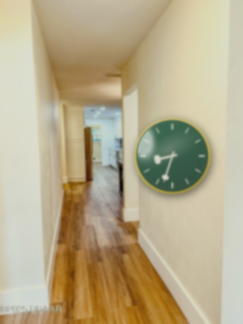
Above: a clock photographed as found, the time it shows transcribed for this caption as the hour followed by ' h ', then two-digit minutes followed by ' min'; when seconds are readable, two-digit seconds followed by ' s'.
8 h 33 min
